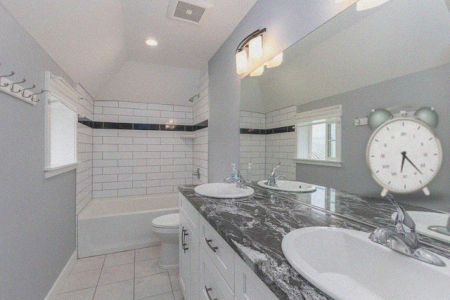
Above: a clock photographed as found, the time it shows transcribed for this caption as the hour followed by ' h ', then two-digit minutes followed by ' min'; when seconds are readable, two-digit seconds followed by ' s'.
6 h 23 min
